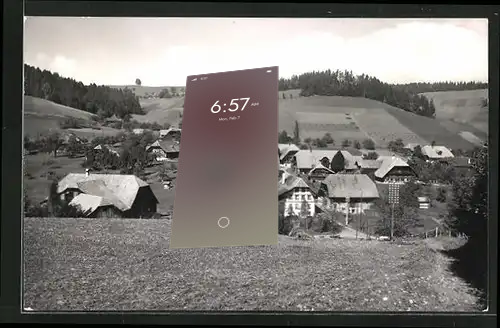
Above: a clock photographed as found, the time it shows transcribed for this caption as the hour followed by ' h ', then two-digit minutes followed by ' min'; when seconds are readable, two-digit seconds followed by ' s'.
6 h 57 min
